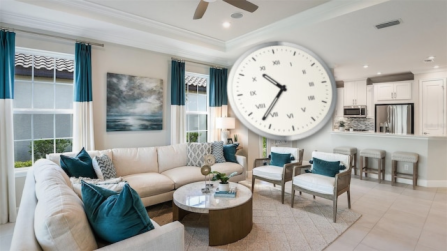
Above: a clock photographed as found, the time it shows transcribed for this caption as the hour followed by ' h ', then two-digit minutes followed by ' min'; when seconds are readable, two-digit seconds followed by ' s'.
10 h 37 min
